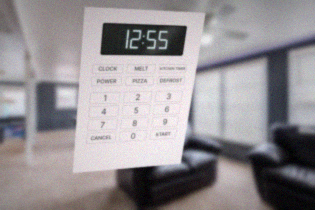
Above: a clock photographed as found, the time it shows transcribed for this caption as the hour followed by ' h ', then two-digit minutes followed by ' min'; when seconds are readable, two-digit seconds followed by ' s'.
12 h 55 min
